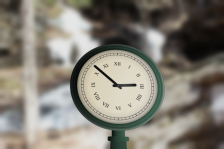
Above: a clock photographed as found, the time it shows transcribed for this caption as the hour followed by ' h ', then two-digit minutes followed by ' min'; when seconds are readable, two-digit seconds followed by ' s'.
2 h 52 min
